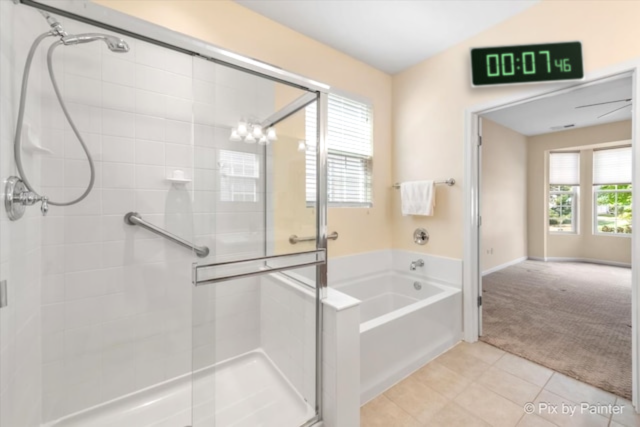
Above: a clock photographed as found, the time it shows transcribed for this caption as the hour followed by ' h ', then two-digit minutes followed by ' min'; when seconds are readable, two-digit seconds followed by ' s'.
0 h 07 min 46 s
